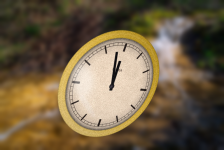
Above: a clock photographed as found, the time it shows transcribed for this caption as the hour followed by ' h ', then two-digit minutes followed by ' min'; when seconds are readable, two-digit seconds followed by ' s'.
11 h 58 min
